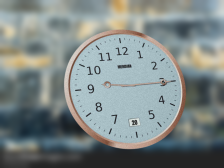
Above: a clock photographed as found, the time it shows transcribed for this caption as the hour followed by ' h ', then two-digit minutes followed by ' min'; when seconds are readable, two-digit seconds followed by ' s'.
9 h 15 min
